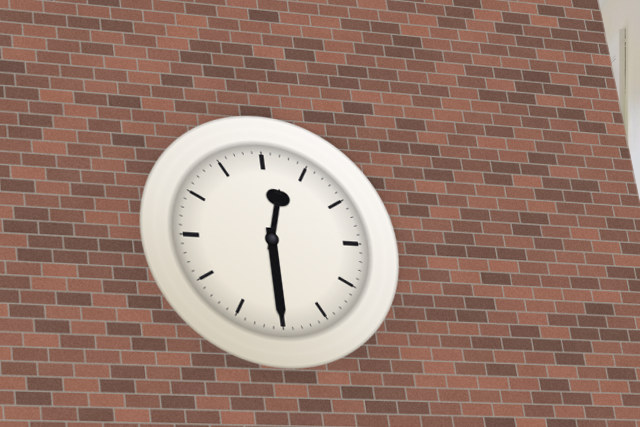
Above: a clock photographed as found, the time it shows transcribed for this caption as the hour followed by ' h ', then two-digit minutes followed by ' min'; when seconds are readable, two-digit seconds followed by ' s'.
12 h 30 min
